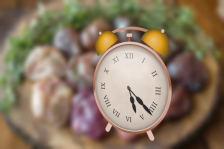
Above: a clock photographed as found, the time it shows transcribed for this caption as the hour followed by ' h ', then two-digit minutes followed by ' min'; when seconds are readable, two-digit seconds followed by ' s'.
5 h 22 min
